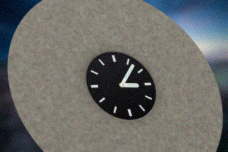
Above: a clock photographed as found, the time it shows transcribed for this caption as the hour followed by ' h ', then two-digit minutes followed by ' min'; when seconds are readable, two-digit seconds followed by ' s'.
3 h 07 min
